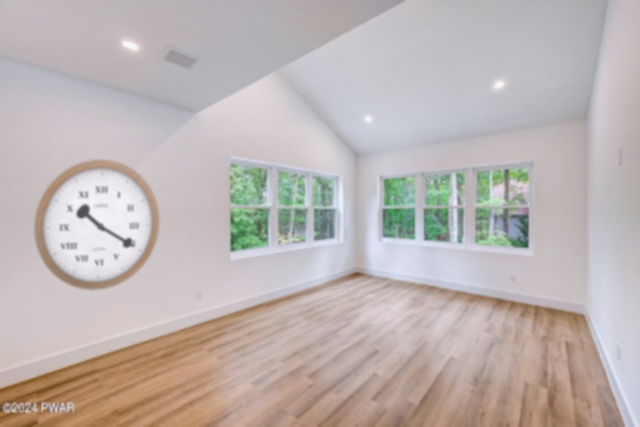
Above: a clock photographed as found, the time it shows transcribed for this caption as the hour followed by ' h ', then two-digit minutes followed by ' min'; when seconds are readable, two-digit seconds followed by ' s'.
10 h 20 min
